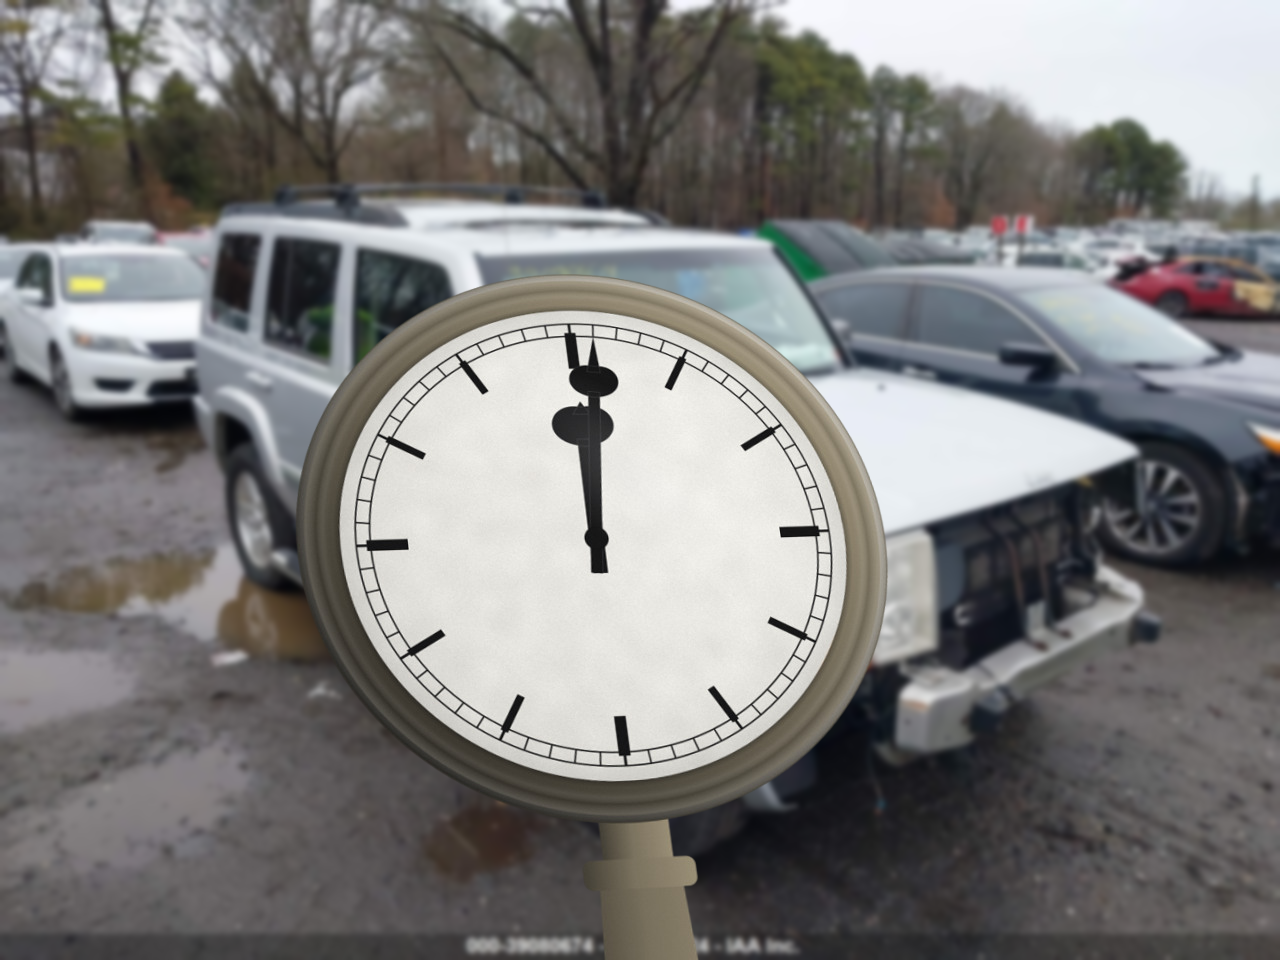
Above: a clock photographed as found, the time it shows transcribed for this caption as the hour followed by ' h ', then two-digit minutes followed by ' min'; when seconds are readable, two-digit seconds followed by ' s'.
12 h 01 min
